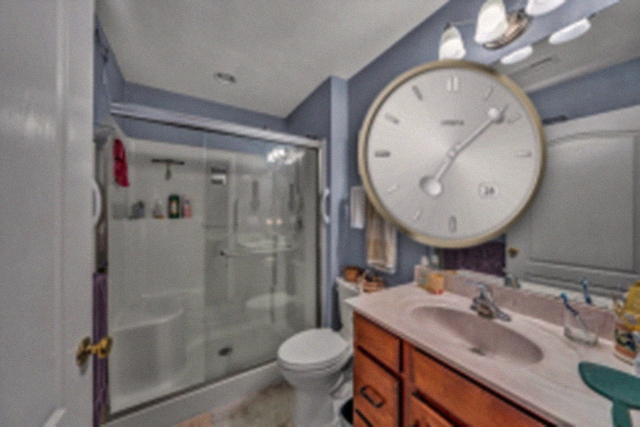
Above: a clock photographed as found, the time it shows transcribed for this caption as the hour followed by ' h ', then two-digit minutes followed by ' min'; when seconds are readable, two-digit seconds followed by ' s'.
7 h 08 min
